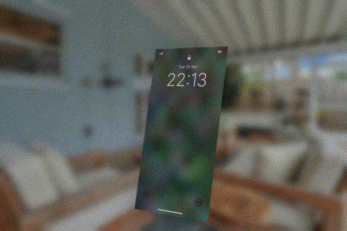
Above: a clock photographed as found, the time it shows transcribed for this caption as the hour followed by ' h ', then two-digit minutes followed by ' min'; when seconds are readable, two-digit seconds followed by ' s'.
22 h 13 min
